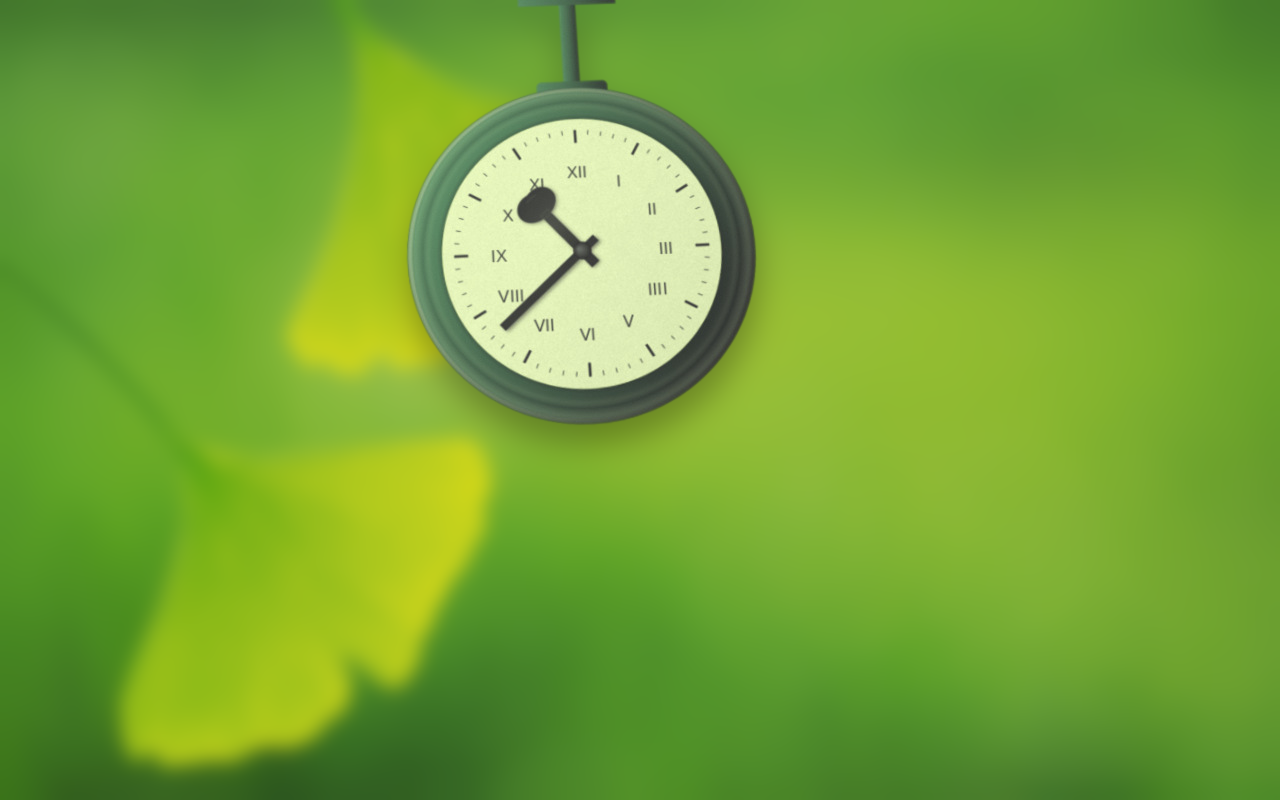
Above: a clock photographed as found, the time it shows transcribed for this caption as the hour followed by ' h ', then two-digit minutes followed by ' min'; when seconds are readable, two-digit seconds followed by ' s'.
10 h 38 min
